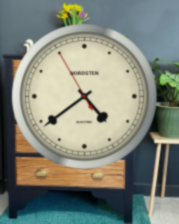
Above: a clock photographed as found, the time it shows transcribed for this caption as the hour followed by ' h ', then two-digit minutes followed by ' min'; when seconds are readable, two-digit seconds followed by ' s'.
4 h 38 min 55 s
